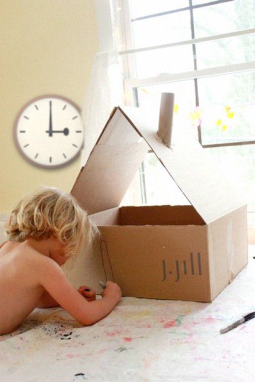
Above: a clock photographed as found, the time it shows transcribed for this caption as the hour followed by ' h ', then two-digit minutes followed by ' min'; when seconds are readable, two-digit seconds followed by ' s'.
3 h 00 min
